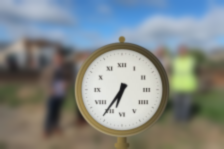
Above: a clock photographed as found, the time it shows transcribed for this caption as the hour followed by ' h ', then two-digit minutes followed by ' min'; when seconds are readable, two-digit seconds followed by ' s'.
6 h 36 min
